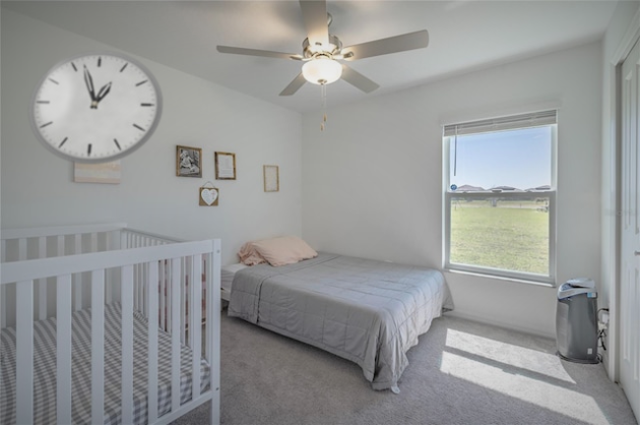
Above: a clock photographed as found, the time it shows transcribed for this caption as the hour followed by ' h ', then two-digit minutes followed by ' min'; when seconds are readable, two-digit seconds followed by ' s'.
12 h 57 min
